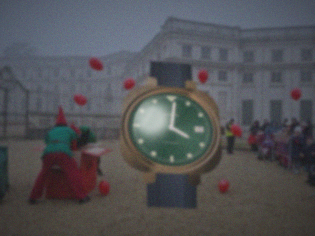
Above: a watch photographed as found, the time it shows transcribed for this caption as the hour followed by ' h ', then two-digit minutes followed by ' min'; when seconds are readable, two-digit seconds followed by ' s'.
4 h 01 min
